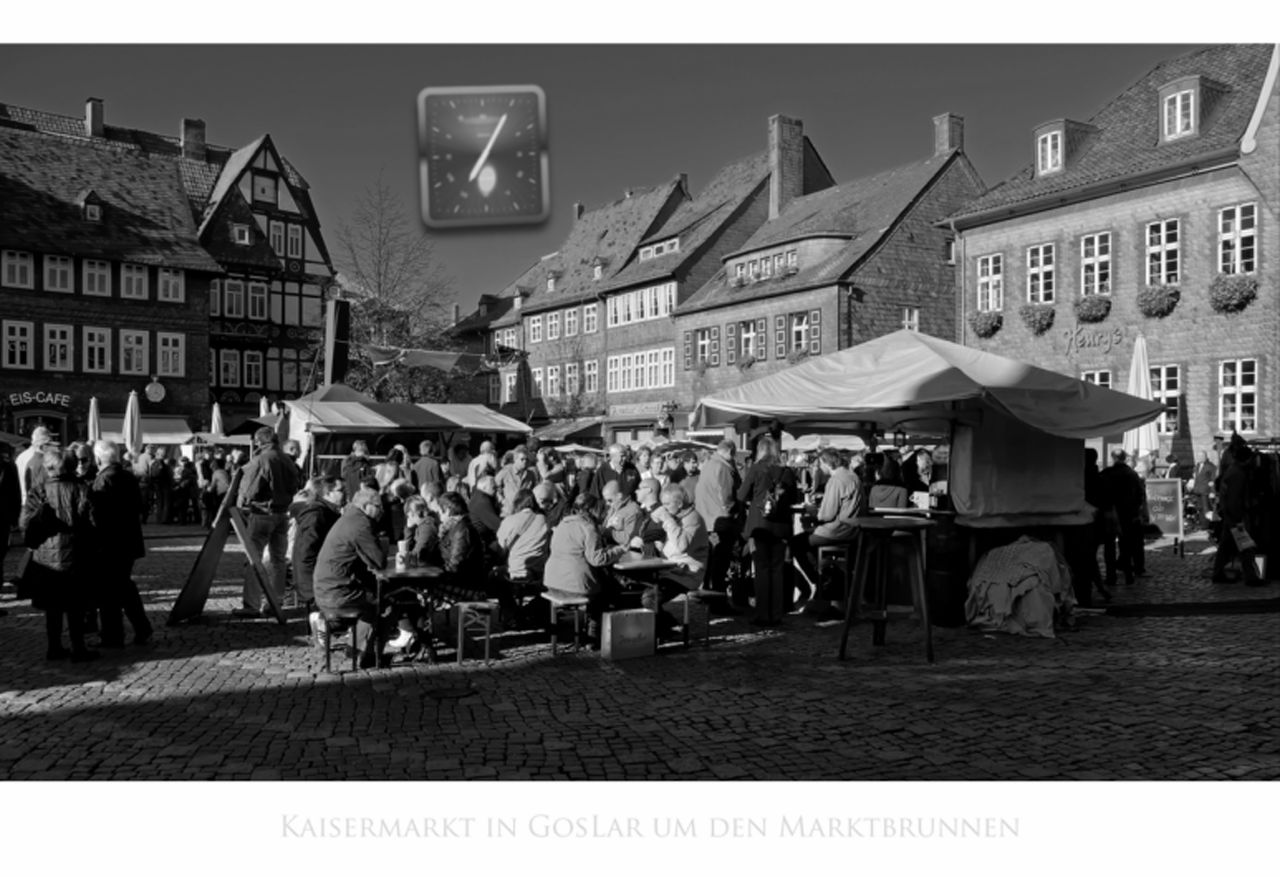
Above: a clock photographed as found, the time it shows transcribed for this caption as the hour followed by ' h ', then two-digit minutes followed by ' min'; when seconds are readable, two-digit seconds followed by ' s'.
7 h 05 min
